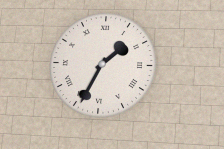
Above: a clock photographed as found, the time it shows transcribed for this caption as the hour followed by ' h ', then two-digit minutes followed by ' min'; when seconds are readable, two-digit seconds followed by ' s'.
1 h 34 min
